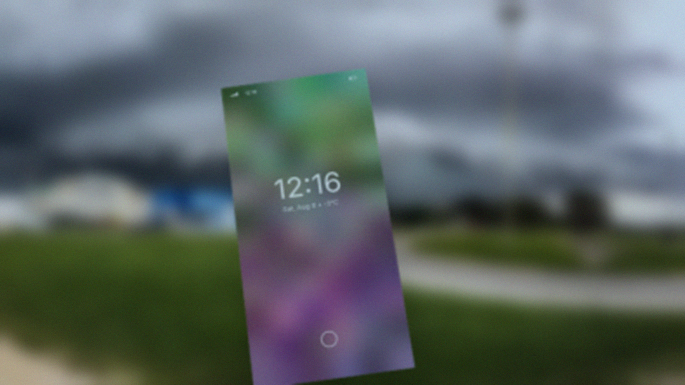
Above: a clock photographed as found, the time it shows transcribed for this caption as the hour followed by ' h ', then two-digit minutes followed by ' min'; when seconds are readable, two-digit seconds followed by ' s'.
12 h 16 min
